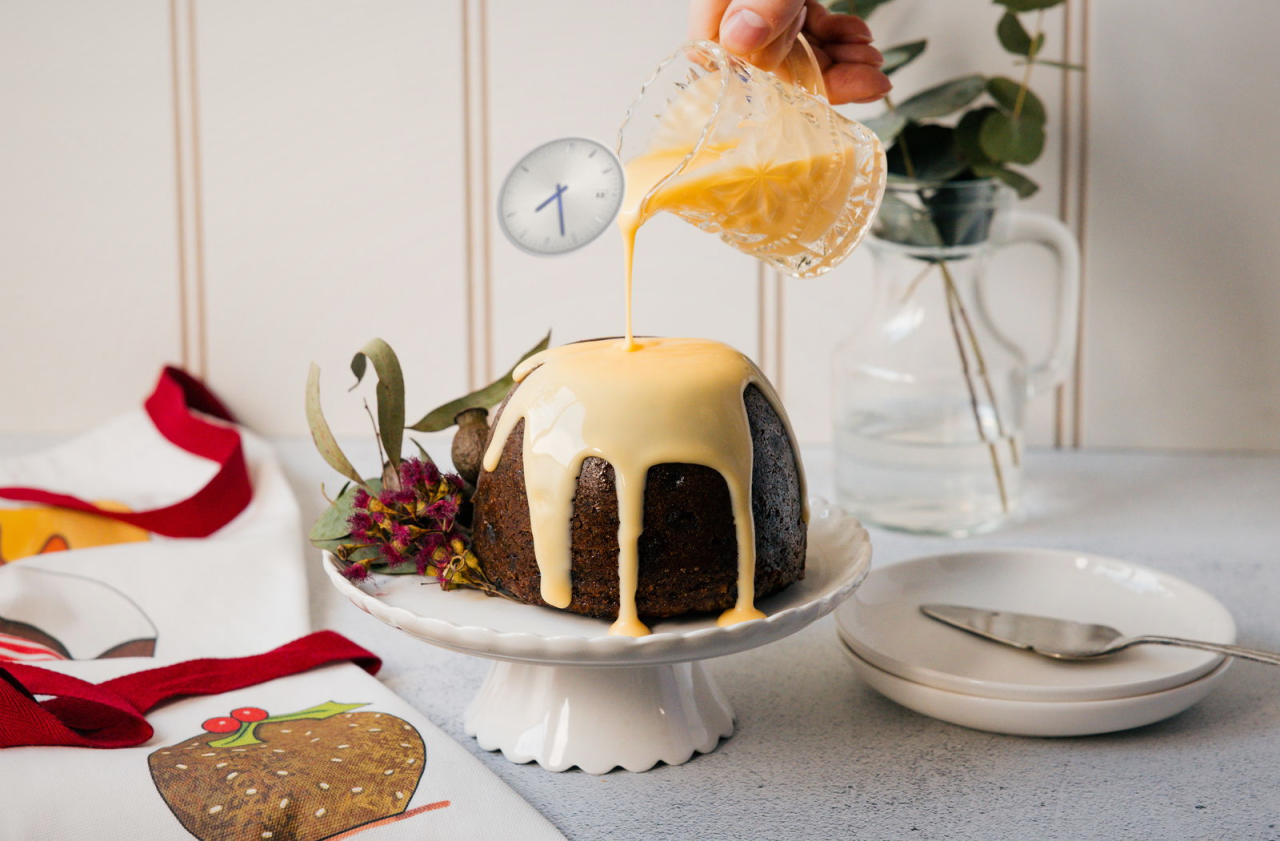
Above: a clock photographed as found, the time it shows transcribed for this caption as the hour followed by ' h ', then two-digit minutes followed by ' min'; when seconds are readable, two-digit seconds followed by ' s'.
7 h 27 min
